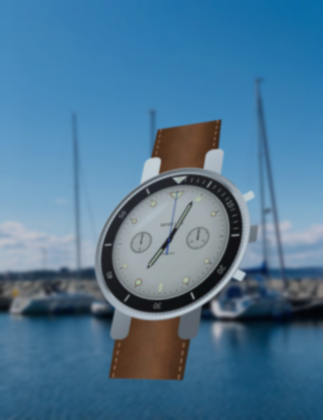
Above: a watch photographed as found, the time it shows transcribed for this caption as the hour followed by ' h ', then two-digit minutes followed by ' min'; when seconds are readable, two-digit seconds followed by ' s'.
7 h 04 min
